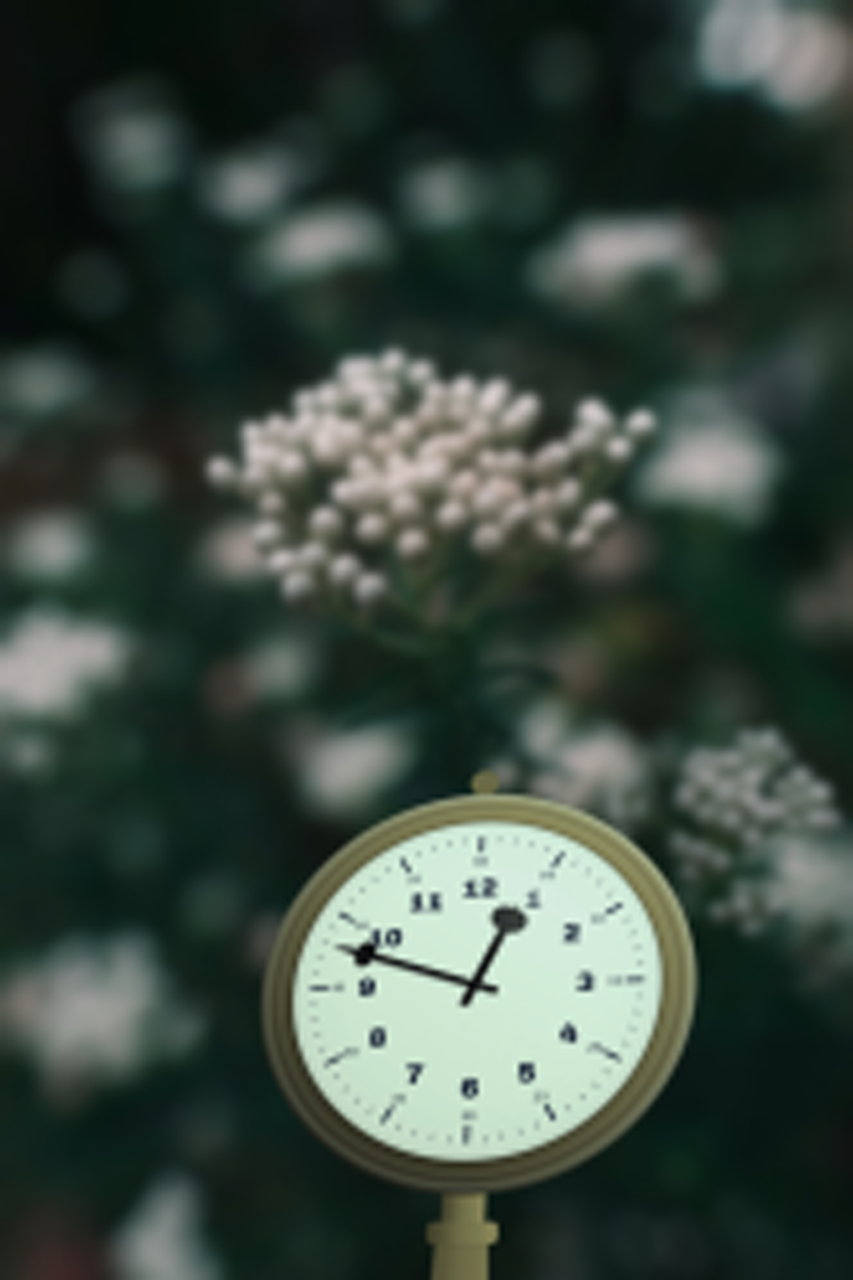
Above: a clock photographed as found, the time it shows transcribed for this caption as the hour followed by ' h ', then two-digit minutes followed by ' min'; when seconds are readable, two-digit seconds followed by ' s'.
12 h 48 min
